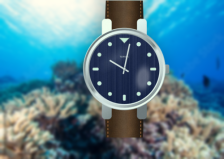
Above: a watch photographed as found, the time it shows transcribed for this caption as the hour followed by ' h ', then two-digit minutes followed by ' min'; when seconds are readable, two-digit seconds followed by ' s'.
10 h 02 min
